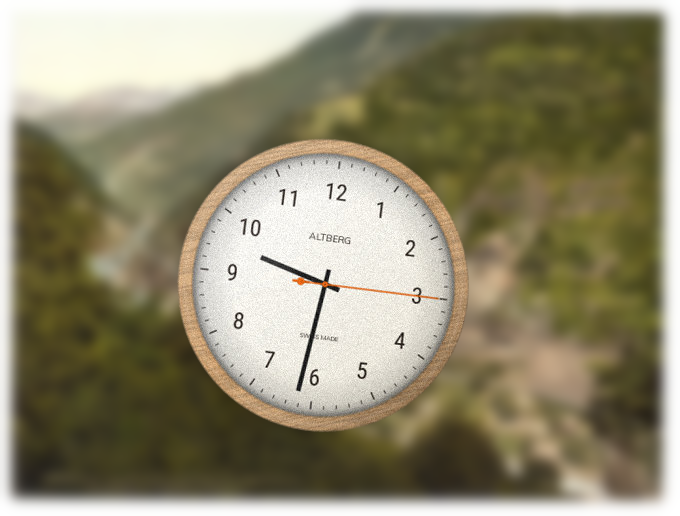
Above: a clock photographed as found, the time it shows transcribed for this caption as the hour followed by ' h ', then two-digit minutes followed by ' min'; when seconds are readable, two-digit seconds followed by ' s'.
9 h 31 min 15 s
